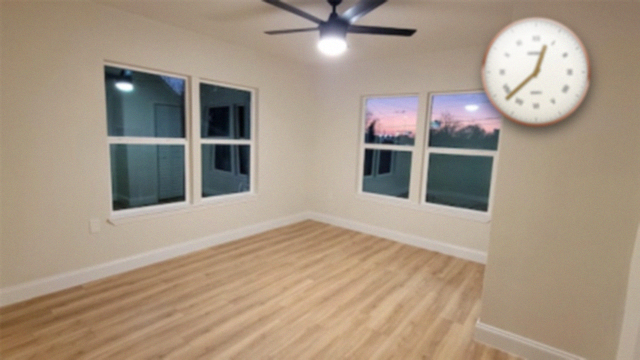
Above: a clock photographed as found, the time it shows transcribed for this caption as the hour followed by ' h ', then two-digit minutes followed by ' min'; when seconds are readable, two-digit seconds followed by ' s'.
12 h 38 min
